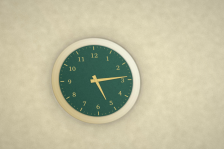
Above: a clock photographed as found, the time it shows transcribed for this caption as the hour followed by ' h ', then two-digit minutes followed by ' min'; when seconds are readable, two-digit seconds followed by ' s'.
5 h 14 min
